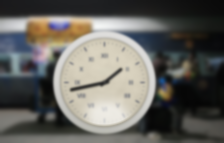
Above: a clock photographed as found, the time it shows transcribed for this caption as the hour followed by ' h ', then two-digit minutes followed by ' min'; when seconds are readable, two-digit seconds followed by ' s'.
1 h 43 min
